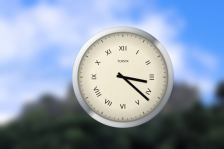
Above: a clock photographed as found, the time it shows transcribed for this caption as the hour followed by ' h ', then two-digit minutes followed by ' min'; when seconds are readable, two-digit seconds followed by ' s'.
3 h 22 min
